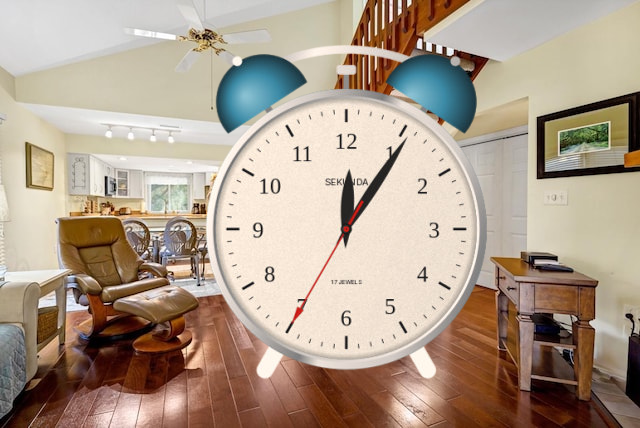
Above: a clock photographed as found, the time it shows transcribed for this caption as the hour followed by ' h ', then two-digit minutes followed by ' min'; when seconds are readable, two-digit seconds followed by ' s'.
12 h 05 min 35 s
